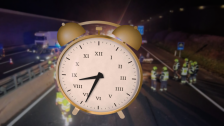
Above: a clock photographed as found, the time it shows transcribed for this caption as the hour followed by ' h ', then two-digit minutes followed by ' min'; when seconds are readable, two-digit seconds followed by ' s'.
8 h 34 min
